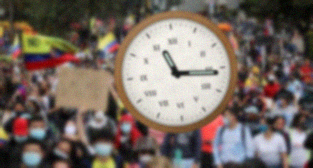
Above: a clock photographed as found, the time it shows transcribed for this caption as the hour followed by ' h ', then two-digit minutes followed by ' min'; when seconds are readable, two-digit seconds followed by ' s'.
11 h 16 min
